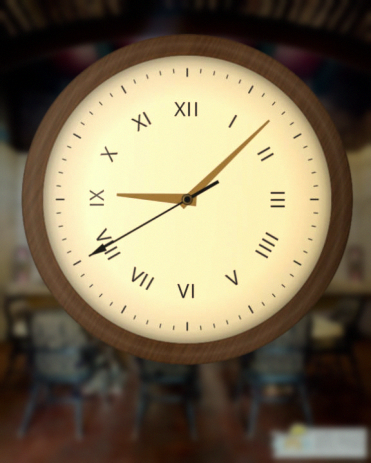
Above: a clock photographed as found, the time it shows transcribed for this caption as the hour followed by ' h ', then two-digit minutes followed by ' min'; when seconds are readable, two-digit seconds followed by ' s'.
9 h 07 min 40 s
